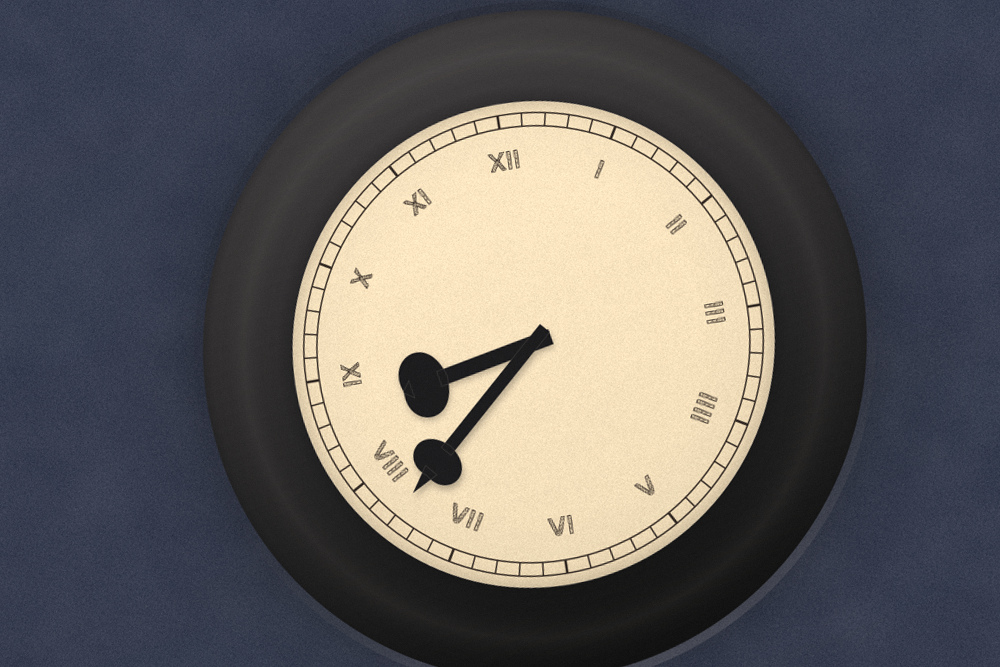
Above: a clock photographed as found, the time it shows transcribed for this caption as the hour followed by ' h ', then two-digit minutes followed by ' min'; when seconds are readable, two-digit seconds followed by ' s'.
8 h 38 min
